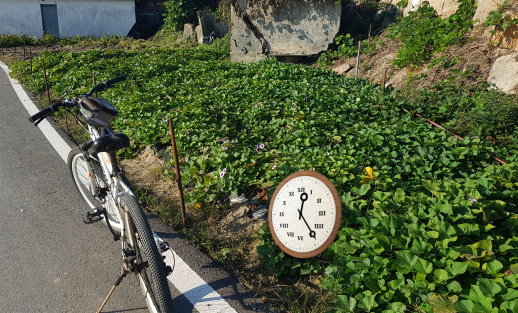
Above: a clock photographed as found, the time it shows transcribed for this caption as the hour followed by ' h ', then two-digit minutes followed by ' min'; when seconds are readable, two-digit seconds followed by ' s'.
12 h 24 min
